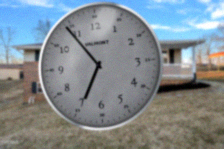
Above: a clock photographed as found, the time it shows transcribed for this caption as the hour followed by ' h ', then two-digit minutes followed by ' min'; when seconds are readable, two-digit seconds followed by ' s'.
6 h 54 min
